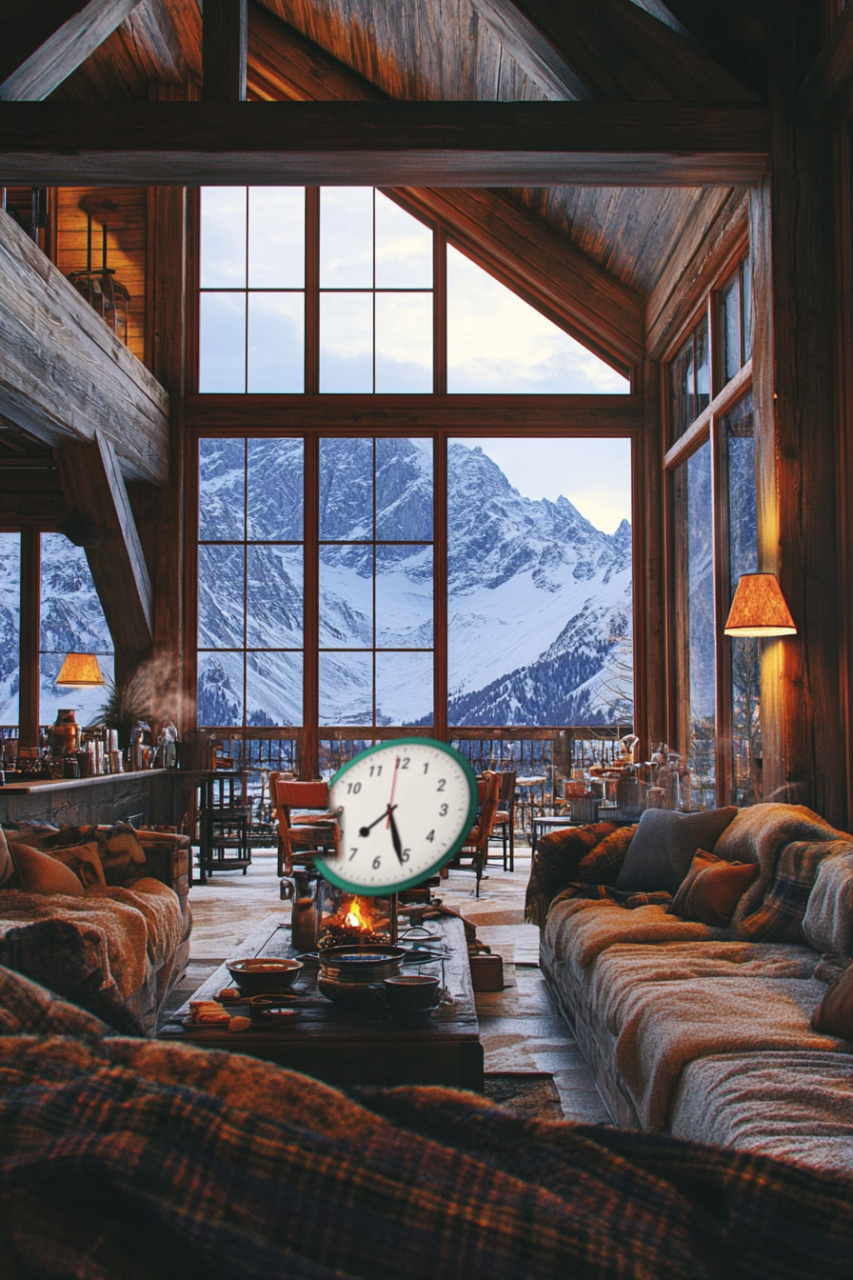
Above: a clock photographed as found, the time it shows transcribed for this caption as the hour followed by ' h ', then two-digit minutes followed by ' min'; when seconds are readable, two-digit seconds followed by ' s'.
7 h 25 min 59 s
